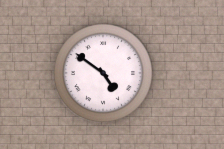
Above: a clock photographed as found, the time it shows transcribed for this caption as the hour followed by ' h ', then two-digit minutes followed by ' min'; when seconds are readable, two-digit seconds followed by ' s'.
4 h 51 min
